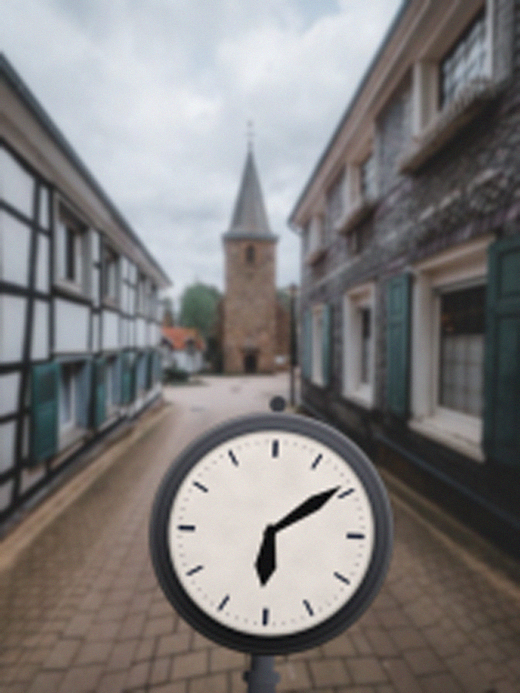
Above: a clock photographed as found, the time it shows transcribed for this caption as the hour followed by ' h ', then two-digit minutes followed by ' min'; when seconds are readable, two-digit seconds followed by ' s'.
6 h 09 min
